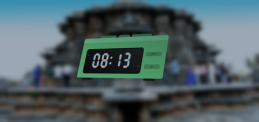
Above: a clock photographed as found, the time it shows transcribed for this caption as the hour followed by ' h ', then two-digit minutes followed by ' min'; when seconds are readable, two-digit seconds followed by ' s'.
8 h 13 min
